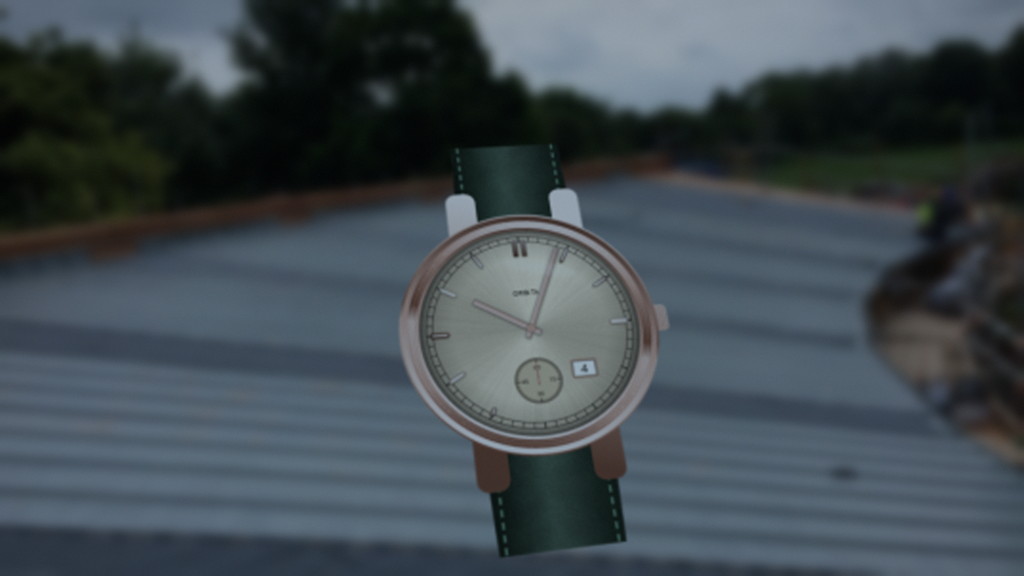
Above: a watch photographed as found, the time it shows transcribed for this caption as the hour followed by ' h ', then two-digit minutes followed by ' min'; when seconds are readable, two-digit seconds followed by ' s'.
10 h 04 min
